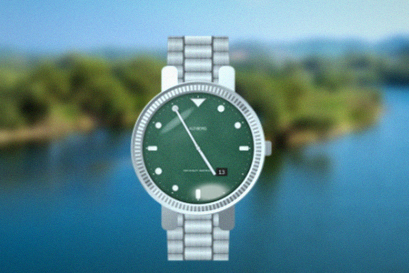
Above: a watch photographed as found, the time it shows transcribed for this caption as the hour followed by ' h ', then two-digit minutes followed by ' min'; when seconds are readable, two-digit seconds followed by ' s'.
4 h 55 min
